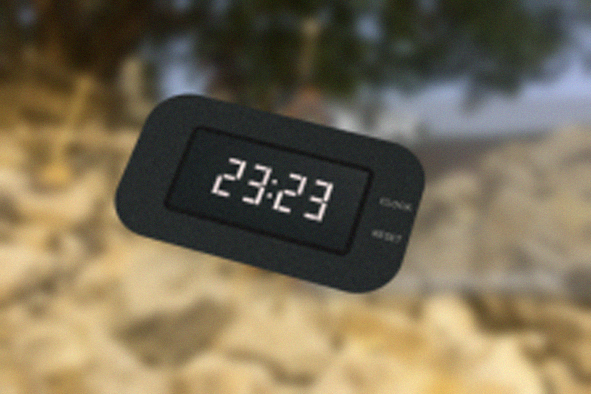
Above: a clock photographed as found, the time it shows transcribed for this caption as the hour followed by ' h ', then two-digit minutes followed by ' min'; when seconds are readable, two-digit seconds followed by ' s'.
23 h 23 min
